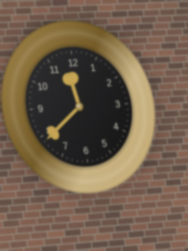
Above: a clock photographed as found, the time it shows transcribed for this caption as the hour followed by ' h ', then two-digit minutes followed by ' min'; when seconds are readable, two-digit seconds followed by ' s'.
11 h 39 min
